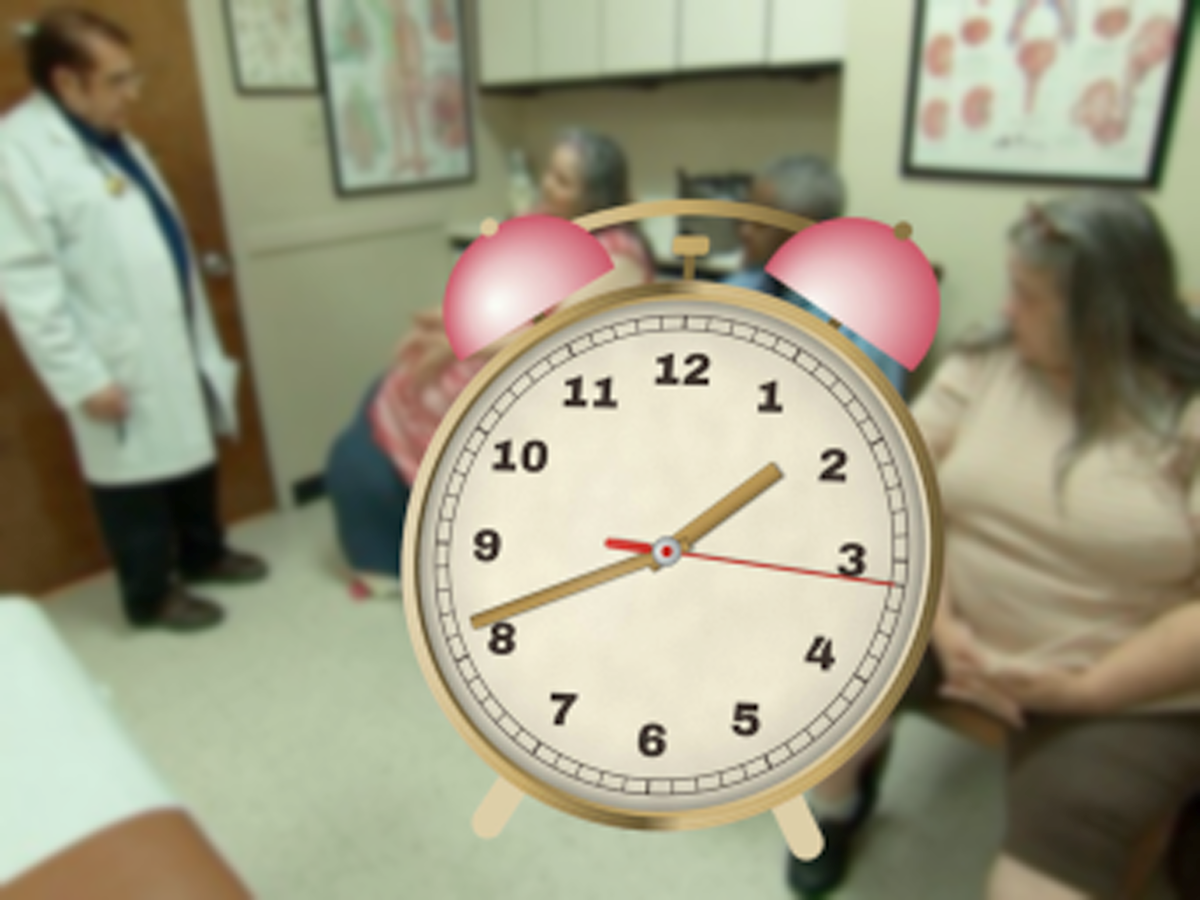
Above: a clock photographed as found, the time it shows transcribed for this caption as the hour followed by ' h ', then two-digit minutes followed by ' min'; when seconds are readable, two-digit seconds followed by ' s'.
1 h 41 min 16 s
